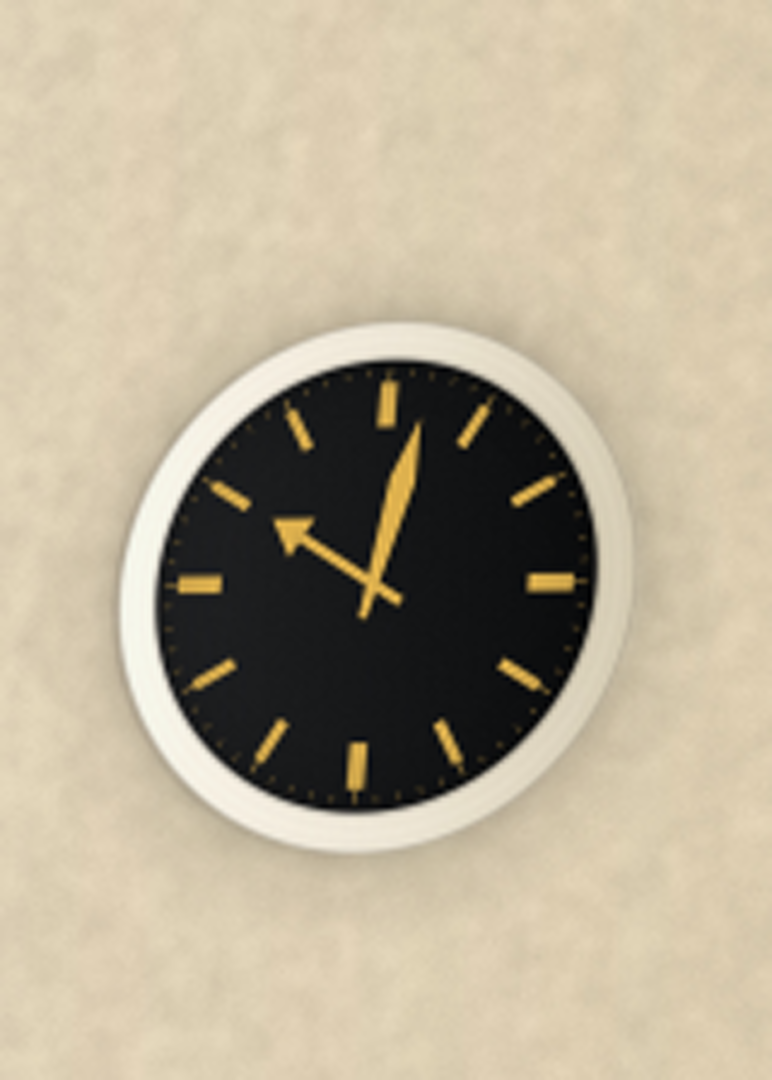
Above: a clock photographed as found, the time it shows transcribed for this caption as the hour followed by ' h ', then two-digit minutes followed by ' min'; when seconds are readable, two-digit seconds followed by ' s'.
10 h 02 min
